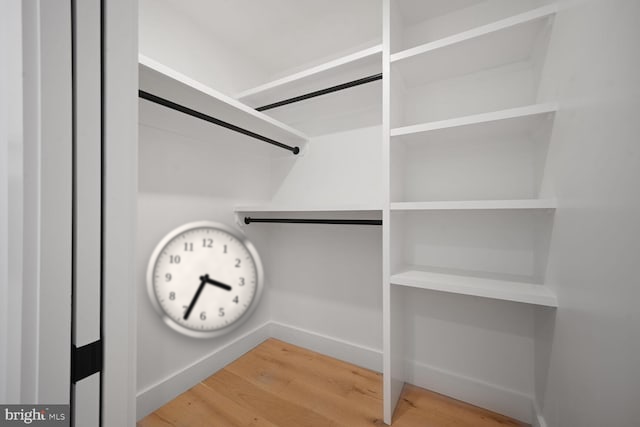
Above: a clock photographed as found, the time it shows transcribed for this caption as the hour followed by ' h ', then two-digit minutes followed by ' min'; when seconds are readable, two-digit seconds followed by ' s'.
3 h 34 min
